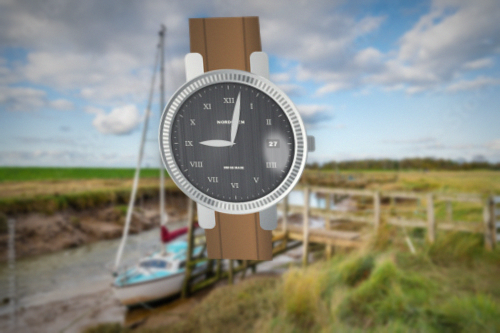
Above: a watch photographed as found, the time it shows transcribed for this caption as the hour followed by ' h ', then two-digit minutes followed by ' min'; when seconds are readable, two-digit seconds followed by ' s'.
9 h 02 min
